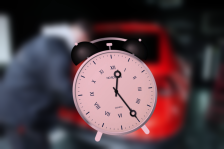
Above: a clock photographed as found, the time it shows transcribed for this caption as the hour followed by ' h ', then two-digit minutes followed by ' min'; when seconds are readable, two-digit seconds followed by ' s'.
12 h 25 min
